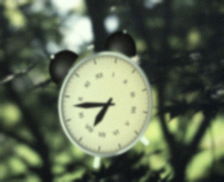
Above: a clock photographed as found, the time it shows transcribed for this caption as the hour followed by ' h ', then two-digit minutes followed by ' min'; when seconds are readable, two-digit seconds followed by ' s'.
7 h 48 min
